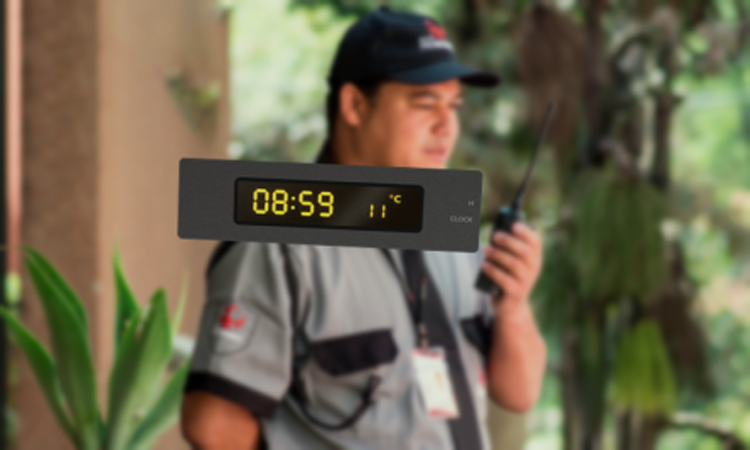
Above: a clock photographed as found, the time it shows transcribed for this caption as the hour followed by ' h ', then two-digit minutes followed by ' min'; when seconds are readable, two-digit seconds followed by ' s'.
8 h 59 min
